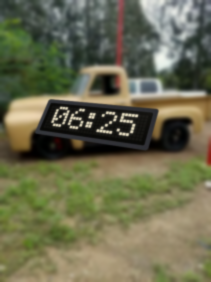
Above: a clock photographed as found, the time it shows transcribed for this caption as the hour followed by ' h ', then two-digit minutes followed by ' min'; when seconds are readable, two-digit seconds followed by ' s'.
6 h 25 min
